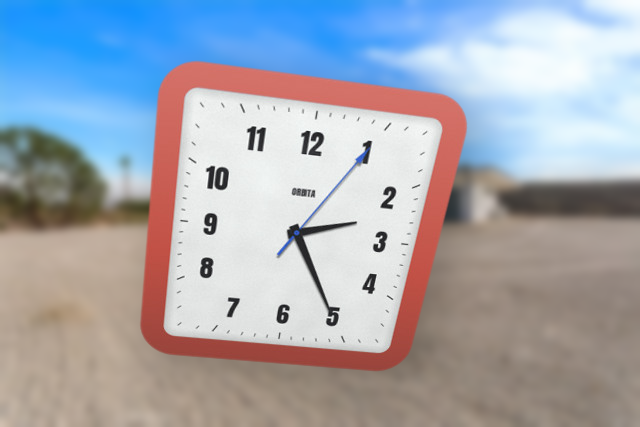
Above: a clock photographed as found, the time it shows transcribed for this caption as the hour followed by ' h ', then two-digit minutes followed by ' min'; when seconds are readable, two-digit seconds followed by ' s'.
2 h 25 min 05 s
